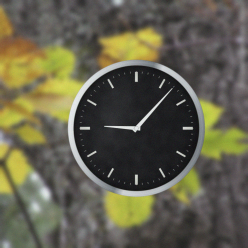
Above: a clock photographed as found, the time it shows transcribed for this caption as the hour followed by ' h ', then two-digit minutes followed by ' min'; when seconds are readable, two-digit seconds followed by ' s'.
9 h 07 min
